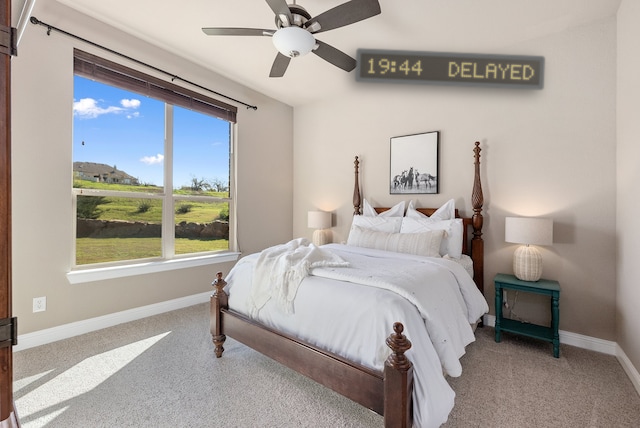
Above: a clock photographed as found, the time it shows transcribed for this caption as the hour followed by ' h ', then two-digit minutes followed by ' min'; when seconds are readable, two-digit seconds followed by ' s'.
19 h 44 min
